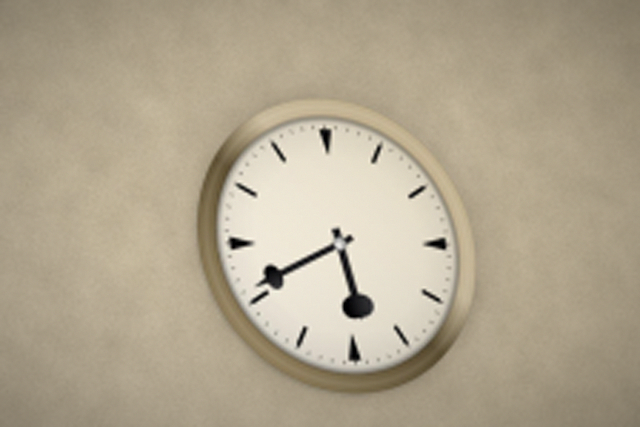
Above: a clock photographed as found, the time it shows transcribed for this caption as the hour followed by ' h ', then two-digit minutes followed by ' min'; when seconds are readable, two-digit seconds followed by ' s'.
5 h 41 min
